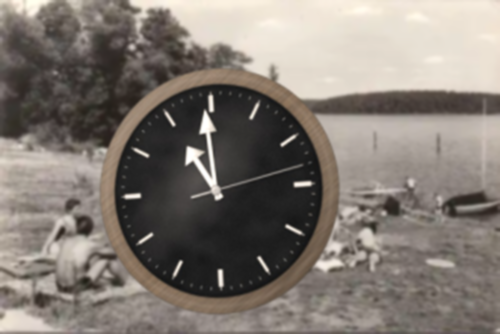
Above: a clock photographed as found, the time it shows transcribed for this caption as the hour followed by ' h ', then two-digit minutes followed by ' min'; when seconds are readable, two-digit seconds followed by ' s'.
10 h 59 min 13 s
